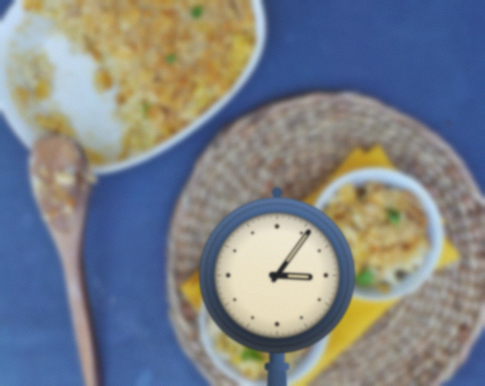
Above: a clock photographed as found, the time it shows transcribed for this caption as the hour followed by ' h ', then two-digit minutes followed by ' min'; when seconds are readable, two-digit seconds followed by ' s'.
3 h 06 min
